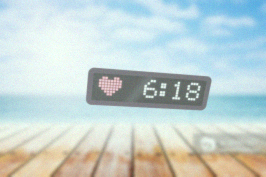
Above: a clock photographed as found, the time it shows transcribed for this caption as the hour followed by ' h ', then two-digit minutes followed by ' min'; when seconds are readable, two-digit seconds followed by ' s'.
6 h 18 min
